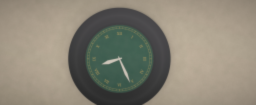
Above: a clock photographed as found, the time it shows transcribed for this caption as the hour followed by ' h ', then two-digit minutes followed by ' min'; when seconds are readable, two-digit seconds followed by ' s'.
8 h 26 min
